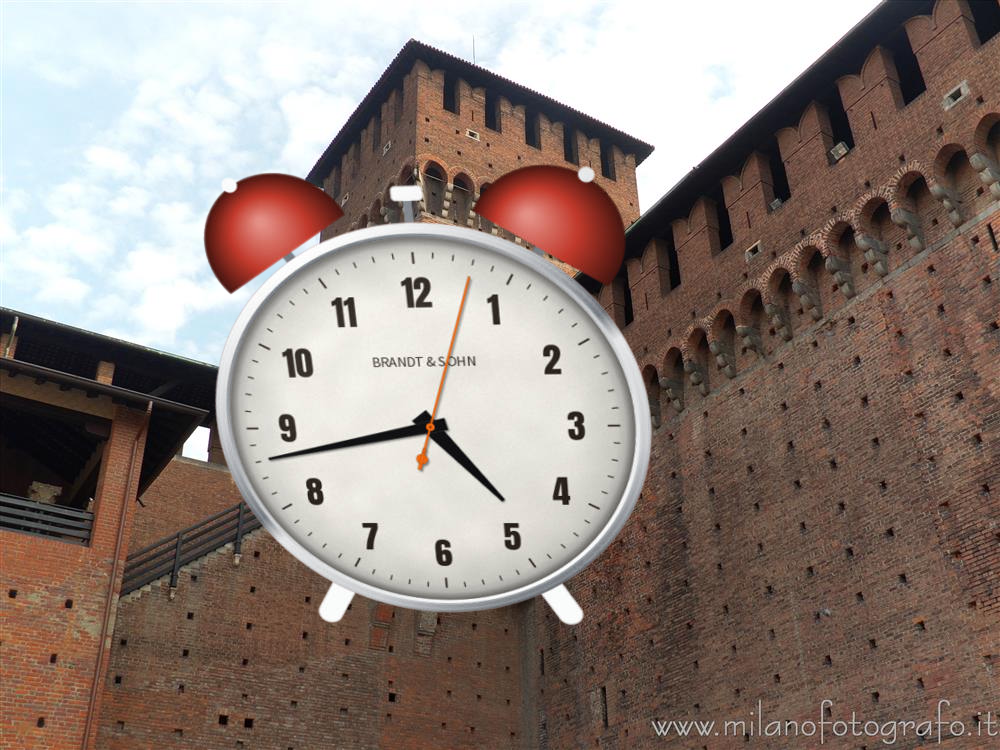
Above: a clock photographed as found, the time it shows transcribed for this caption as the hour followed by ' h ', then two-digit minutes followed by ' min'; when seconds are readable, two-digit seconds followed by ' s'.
4 h 43 min 03 s
